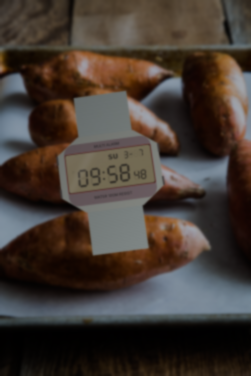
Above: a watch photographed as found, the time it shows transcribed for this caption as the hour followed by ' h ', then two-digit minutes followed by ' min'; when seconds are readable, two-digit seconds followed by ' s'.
9 h 58 min
